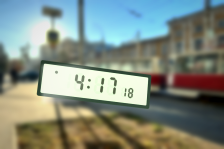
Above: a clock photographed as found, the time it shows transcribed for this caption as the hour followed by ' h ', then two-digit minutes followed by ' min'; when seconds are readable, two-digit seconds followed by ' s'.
4 h 17 min 18 s
